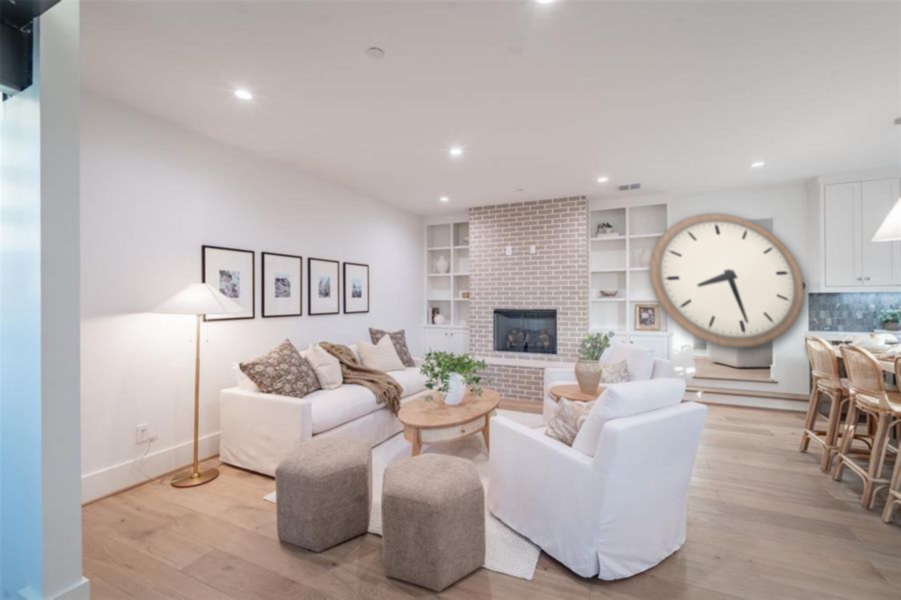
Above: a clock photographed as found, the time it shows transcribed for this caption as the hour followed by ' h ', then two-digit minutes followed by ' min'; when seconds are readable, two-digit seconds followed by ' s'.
8 h 29 min
